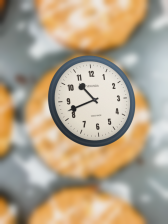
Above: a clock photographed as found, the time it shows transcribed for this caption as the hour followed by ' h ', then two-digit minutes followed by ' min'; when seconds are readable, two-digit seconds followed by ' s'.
10 h 42 min
